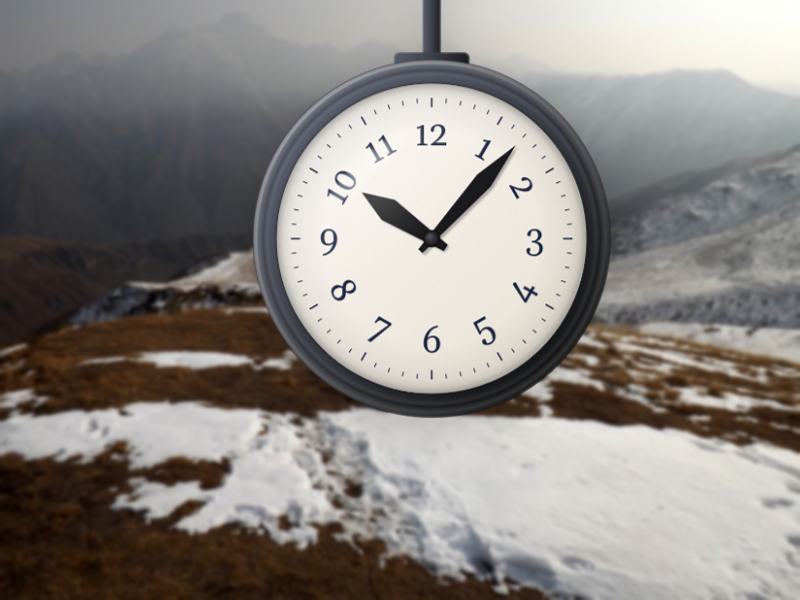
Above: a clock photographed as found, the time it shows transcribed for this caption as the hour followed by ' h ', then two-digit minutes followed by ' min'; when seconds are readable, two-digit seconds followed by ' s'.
10 h 07 min
